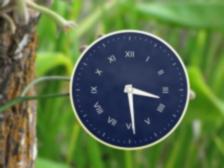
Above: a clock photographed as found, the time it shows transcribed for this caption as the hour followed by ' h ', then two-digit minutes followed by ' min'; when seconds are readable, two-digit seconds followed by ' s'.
3 h 29 min
